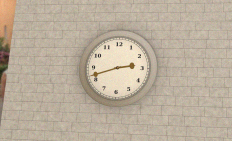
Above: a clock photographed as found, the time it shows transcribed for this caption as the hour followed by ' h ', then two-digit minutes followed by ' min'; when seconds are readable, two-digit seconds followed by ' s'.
2 h 42 min
